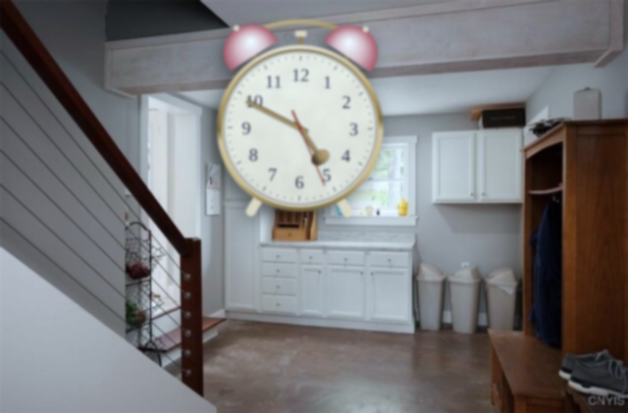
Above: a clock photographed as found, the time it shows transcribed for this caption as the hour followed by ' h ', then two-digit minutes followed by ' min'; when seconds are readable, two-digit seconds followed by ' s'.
4 h 49 min 26 s
